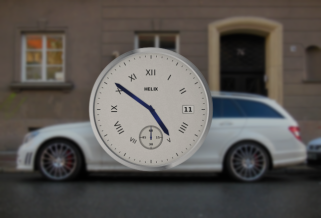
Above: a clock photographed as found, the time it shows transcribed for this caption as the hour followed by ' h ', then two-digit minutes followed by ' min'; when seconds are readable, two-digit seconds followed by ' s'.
4 h 51 min
